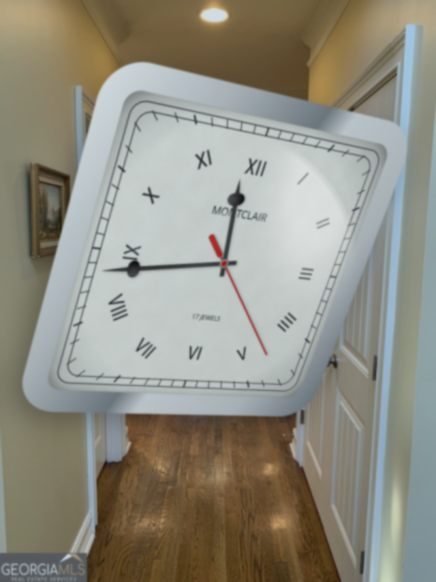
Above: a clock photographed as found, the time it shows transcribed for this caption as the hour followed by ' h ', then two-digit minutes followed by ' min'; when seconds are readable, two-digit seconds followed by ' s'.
11 h 43 min 23 s
